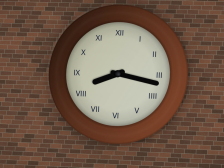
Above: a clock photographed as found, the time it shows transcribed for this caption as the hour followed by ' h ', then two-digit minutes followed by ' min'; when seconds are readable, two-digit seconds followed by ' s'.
8 h 17 min
